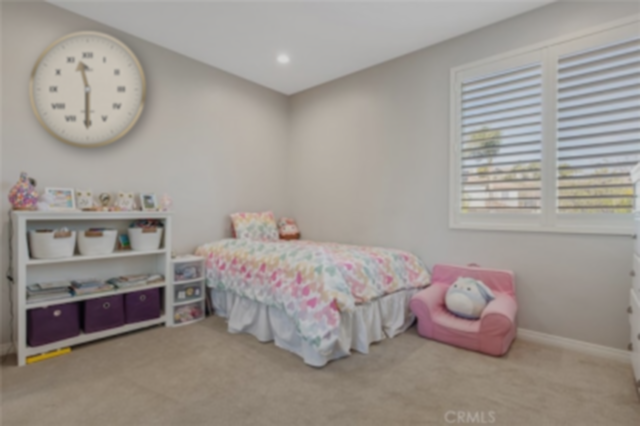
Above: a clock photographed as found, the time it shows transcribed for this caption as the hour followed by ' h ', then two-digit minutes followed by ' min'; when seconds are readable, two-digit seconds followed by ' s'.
11 h 30 min
